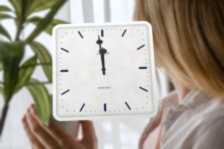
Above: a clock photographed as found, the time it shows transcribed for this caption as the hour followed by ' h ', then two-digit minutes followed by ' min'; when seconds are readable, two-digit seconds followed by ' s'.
11 h 59 min
